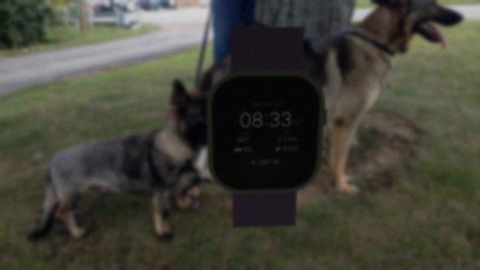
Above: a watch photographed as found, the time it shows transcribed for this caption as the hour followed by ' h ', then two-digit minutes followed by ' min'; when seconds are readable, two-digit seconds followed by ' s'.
8 h 33 min
